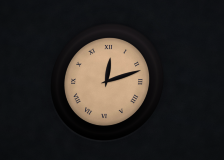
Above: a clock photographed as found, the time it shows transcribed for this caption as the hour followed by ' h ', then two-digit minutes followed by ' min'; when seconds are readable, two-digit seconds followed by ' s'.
12 h 12 min
